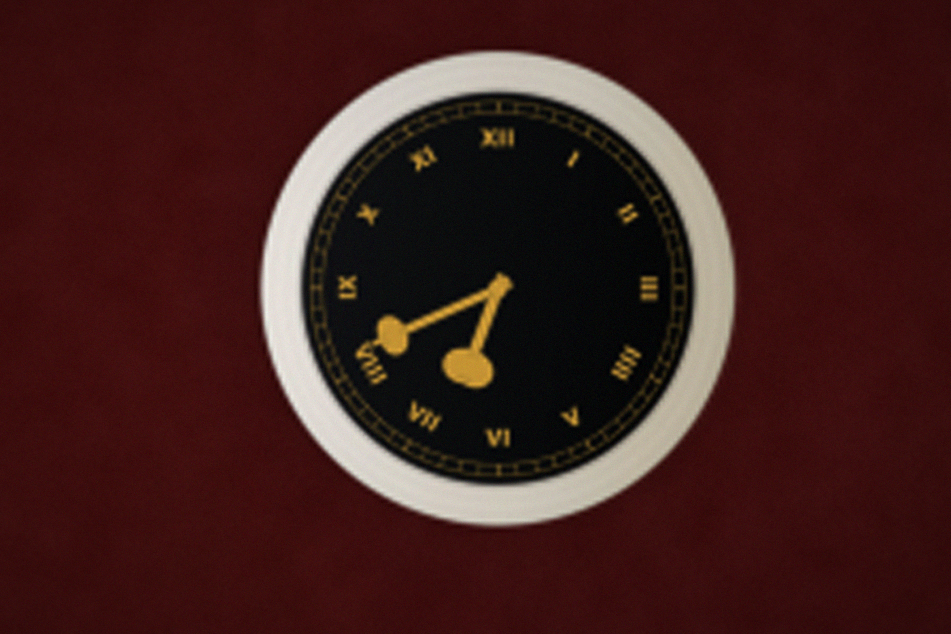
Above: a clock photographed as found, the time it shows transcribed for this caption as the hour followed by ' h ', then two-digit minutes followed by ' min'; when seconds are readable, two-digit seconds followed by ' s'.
6 h 41 min
